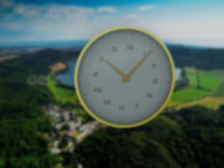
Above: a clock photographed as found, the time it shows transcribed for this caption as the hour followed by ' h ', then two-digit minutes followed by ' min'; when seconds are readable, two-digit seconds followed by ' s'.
10 h 06 min
